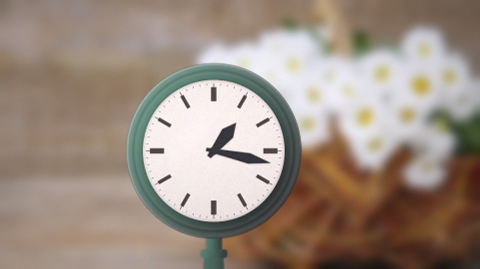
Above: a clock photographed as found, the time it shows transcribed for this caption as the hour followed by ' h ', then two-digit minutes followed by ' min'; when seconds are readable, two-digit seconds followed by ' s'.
1 h 17 min
